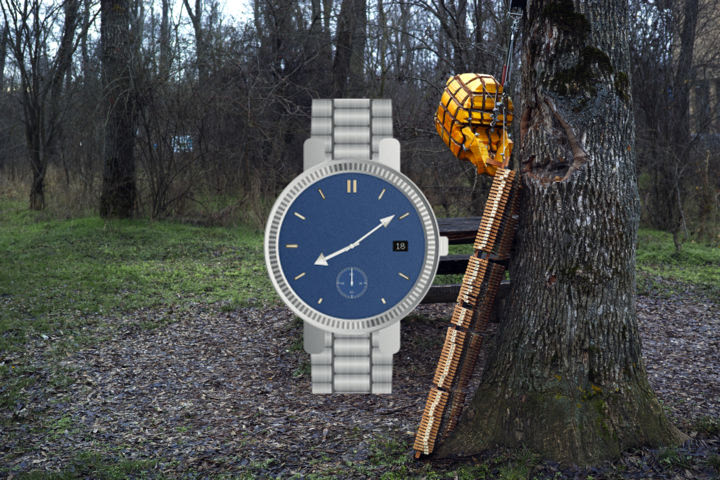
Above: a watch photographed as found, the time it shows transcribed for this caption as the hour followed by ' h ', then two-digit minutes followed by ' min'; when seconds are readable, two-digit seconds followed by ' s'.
8 h 09 min
